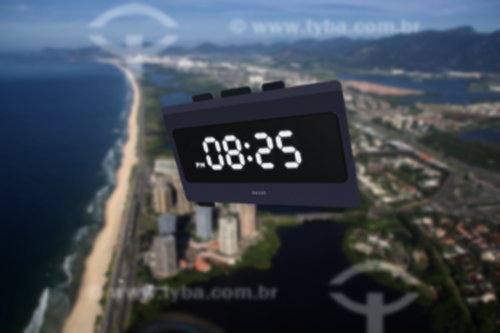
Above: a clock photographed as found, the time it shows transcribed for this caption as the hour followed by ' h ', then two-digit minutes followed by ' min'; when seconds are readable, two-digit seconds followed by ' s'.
8 h 25 min
